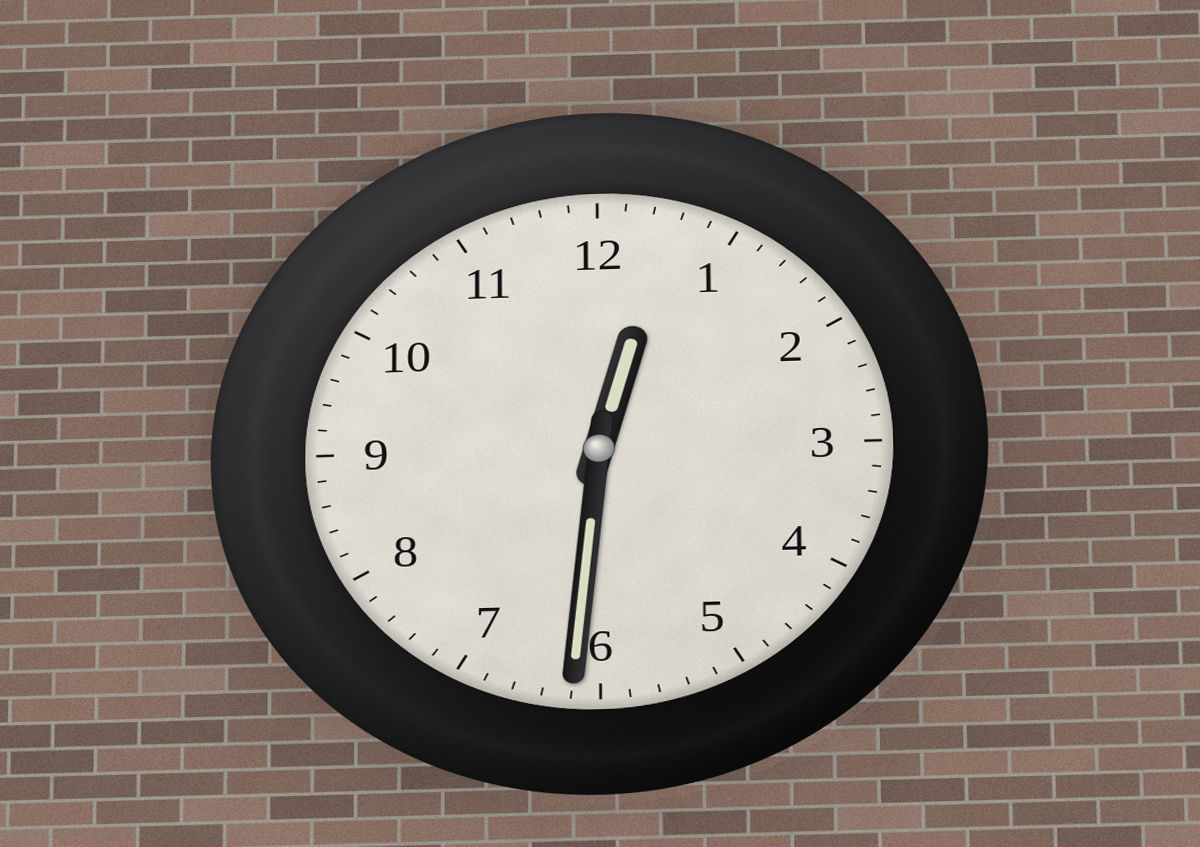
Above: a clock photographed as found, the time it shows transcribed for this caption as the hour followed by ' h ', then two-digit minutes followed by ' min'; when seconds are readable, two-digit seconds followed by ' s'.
12 h 31 min
